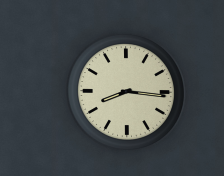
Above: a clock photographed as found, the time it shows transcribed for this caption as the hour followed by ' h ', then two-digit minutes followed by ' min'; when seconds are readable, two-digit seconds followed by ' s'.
8 h 16 min
